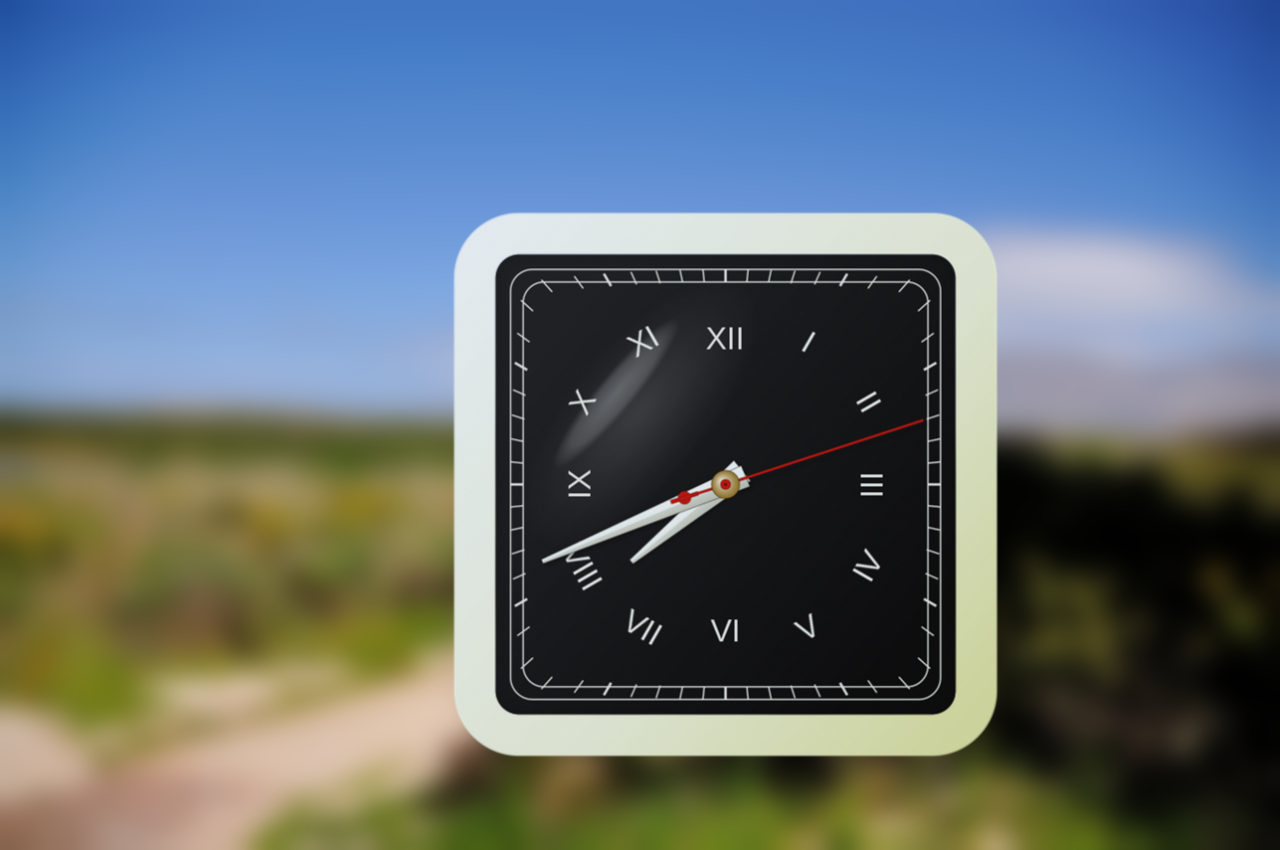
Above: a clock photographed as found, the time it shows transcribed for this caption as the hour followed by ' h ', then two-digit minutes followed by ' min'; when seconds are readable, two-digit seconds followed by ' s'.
7 h 41 min 12 s
